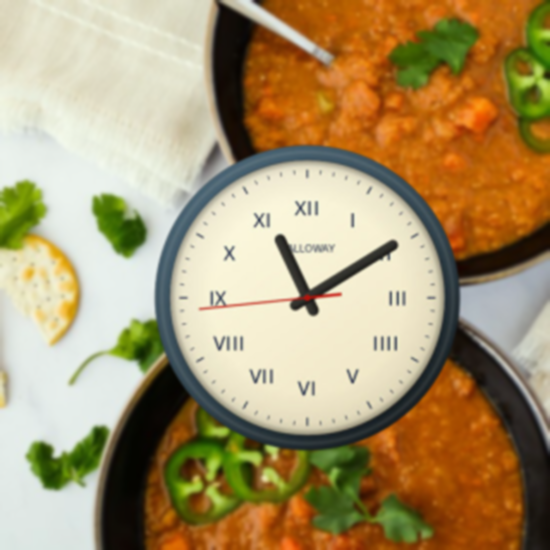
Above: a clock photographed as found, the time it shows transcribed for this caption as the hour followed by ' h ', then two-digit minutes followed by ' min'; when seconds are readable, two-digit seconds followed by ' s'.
11 h 09 min 44 s
